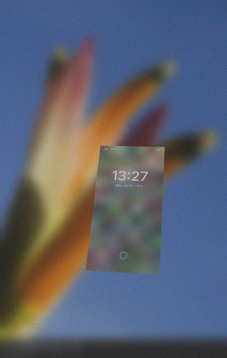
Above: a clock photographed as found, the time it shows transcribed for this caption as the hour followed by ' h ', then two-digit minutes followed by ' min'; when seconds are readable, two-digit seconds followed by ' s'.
13 h 27 min
